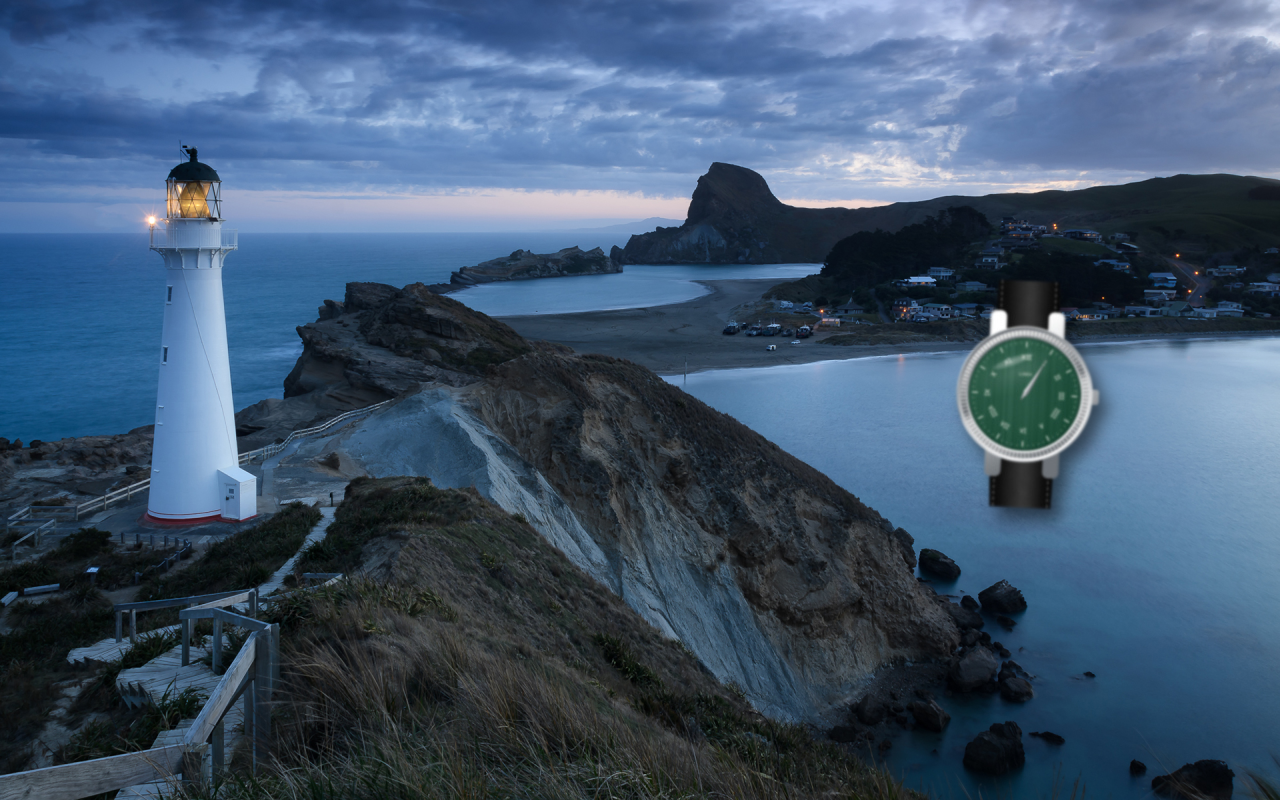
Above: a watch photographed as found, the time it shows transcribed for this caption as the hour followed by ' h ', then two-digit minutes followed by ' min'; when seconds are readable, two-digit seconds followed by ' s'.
1 h 05 min
